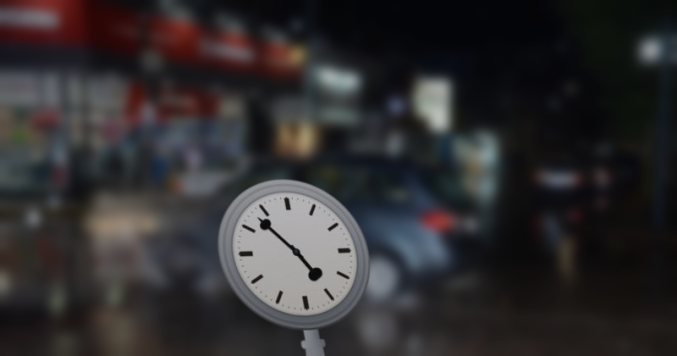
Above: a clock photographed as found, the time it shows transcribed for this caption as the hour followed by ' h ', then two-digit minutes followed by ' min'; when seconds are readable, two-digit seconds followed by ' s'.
4 h 53 min
